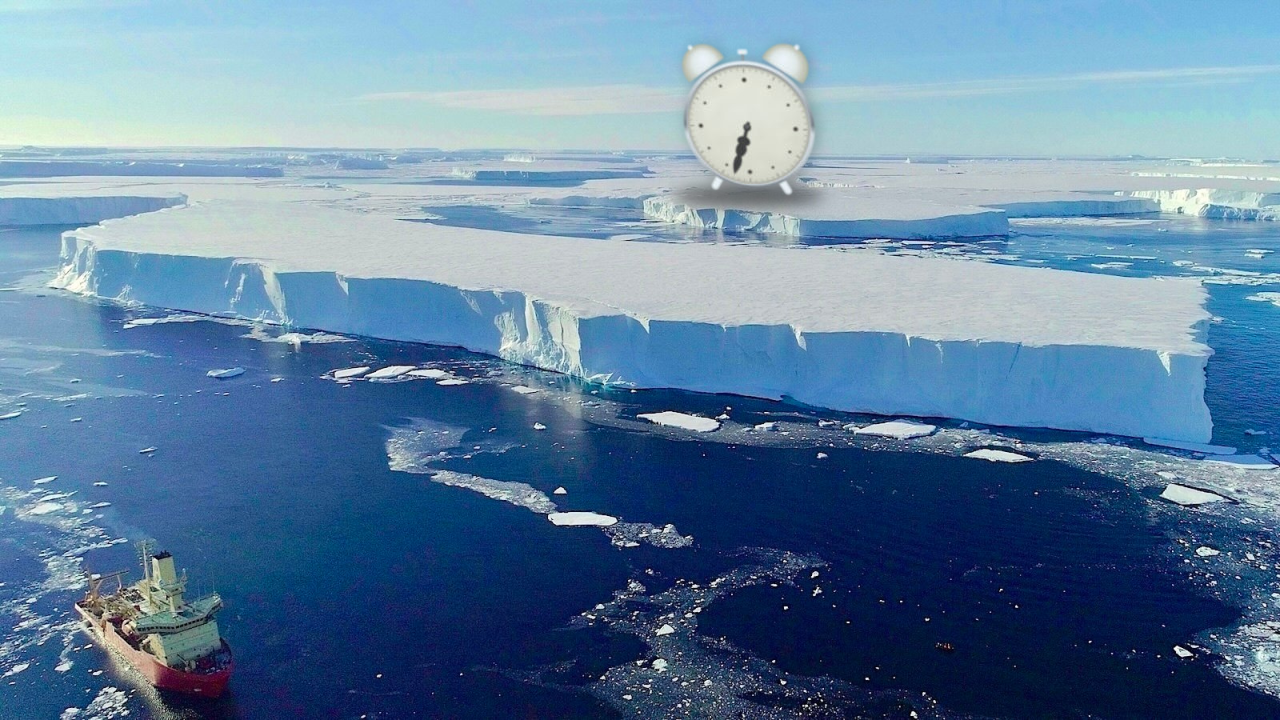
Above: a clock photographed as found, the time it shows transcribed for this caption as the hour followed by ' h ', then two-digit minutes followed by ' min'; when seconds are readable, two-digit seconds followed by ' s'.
6 h 33 min
